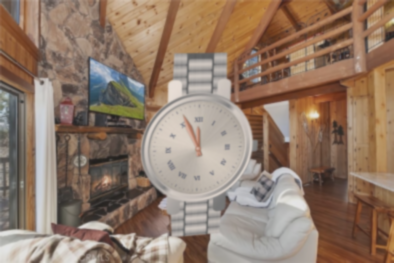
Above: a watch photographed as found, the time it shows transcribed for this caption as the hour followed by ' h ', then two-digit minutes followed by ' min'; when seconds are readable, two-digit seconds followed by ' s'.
11 h 56 min
